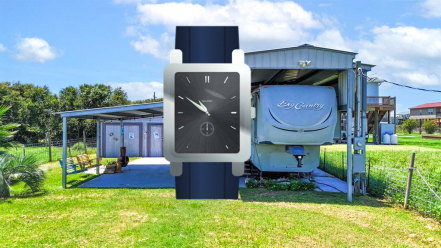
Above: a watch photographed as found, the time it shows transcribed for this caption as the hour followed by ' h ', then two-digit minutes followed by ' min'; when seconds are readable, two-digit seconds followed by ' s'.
10 h 51 min
